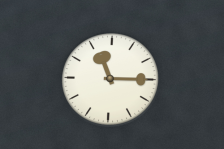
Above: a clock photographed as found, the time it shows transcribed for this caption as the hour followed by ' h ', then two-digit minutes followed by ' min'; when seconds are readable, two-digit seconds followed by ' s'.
11 h 15 min
